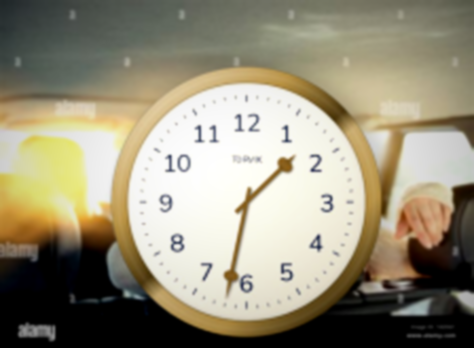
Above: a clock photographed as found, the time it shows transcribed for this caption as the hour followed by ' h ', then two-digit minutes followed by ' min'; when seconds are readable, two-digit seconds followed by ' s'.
1 h 32 min
